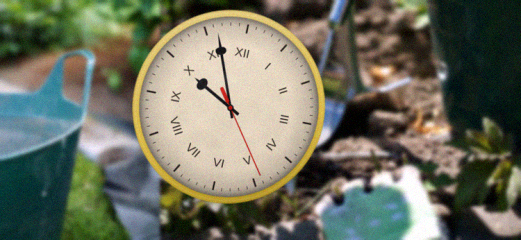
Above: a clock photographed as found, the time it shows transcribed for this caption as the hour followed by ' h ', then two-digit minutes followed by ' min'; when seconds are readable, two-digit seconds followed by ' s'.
9 h 56 min 24 s
